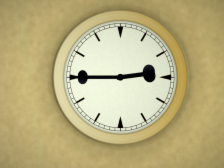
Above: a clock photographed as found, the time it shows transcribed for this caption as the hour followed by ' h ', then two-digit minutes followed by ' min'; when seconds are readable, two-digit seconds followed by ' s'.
2 h 45 min
